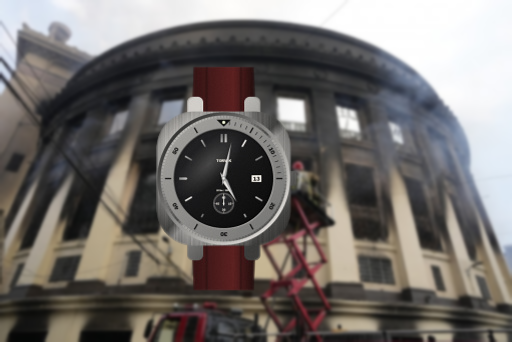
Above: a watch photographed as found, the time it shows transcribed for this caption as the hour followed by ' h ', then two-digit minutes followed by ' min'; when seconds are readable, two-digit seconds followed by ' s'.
5 h 02 min
